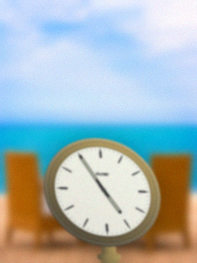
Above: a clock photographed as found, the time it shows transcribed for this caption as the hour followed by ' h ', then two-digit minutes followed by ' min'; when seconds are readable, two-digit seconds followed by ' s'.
4 h 55 min
